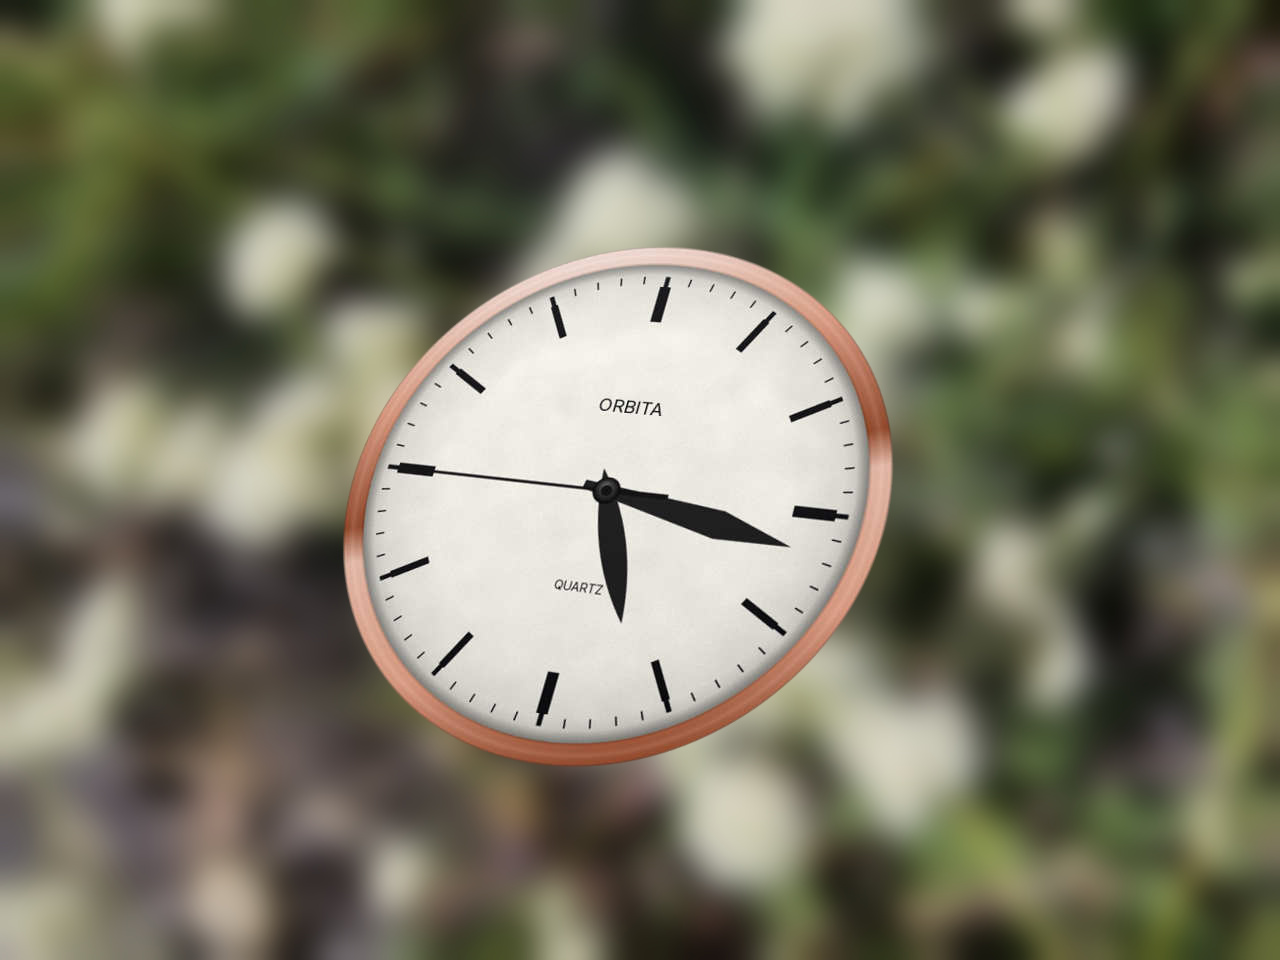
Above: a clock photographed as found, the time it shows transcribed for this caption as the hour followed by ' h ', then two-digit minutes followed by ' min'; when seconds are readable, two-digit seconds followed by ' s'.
5 h 16 min 45 s
